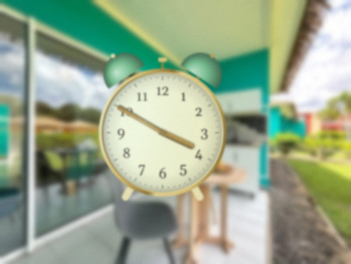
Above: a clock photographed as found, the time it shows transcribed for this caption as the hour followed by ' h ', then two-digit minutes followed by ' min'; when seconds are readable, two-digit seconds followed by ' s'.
3 h 50 min
